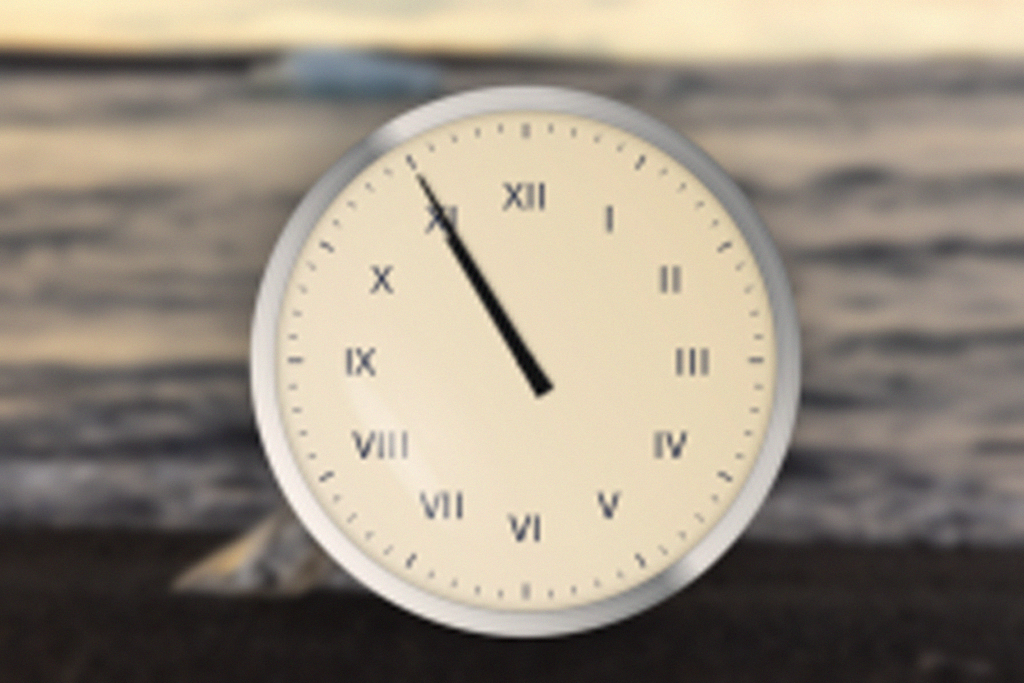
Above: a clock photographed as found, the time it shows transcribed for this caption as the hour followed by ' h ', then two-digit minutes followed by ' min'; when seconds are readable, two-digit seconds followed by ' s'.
10 h 55 min
